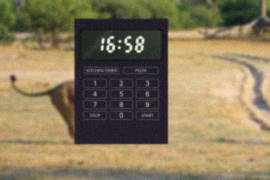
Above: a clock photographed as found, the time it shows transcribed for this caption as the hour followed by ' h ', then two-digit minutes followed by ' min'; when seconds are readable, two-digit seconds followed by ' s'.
16 h 58 min
